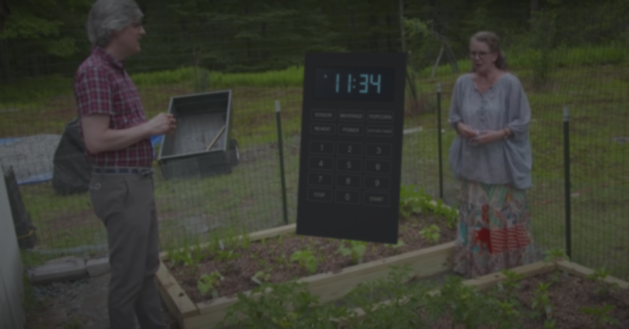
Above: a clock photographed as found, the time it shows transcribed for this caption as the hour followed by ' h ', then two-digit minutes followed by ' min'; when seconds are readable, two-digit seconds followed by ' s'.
11 h 34 min
